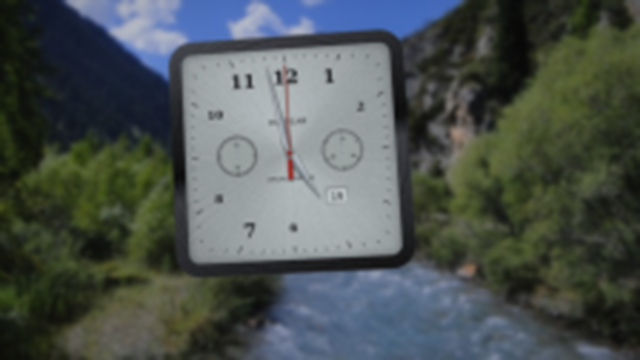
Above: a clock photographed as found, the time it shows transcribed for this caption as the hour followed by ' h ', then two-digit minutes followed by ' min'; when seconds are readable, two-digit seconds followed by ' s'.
4 h 58 min
